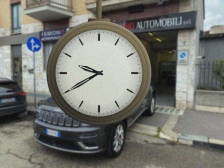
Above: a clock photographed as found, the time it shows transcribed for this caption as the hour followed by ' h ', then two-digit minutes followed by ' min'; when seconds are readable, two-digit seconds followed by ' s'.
9 h 40 min
